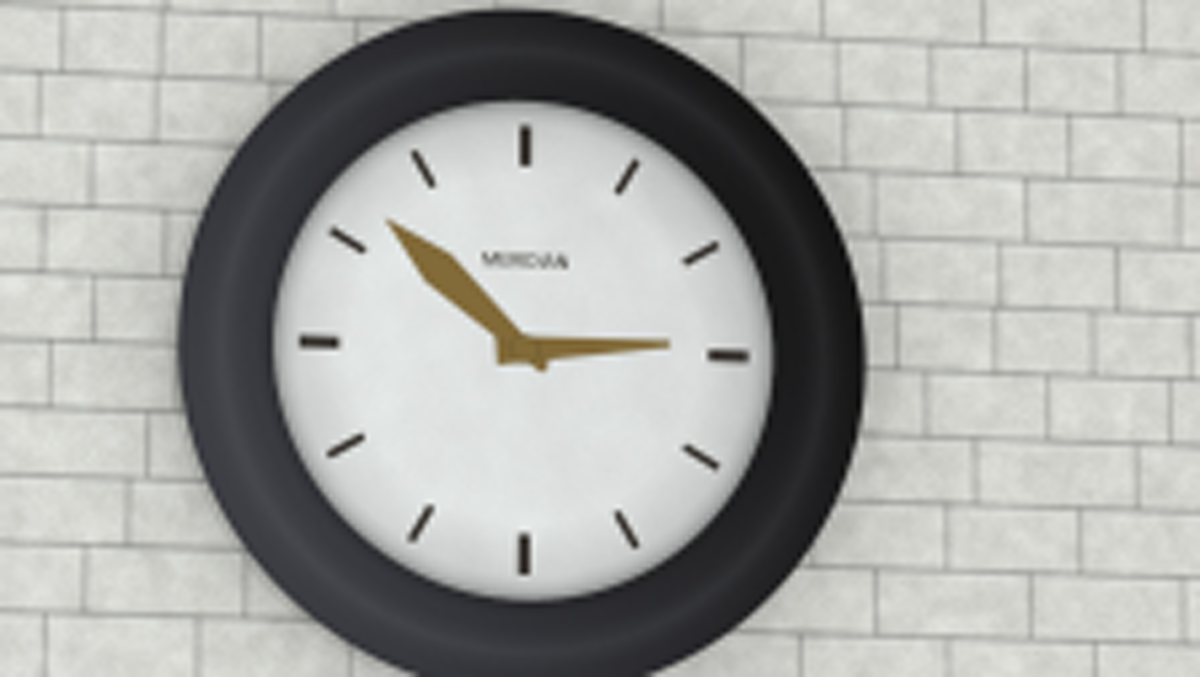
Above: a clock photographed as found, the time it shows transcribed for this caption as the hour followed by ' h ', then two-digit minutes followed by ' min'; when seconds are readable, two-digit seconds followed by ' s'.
2 h 52 min
